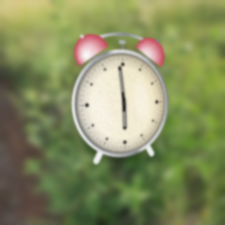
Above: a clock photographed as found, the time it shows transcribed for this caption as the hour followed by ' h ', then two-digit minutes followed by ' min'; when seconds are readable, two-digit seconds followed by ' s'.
5 h 59 min
